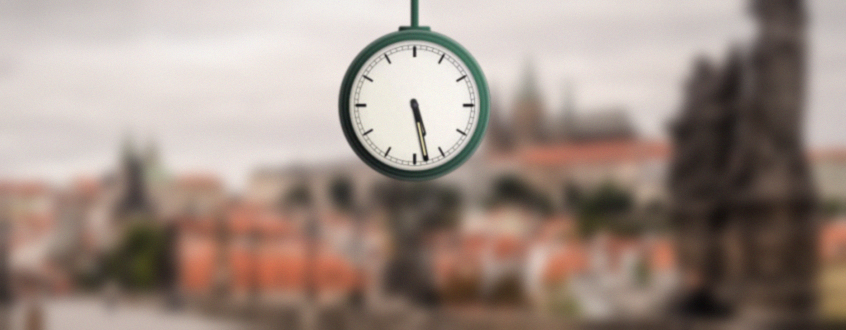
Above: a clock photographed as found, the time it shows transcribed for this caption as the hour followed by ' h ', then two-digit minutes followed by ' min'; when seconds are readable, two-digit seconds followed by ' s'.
5 h 28 min
